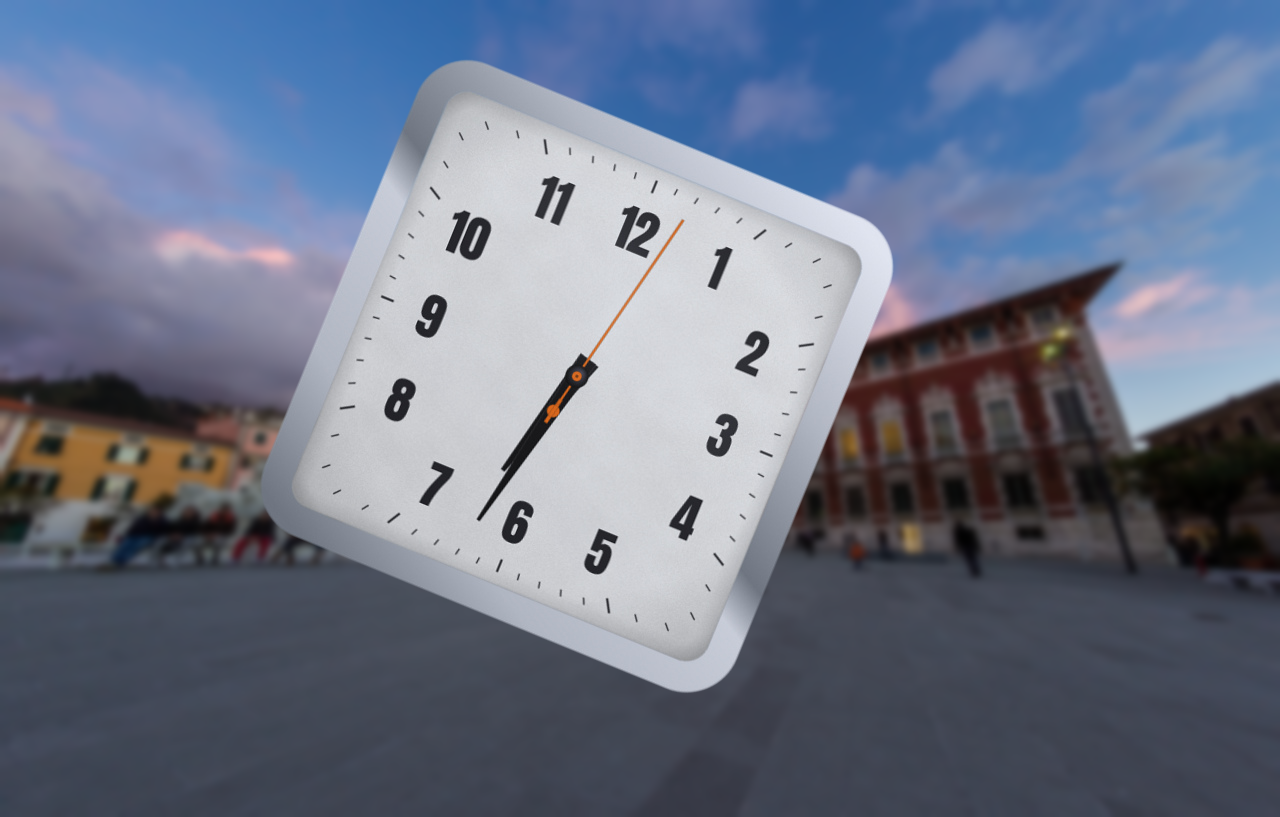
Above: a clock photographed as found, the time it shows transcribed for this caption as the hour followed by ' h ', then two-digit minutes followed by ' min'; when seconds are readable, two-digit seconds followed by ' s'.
6 h 32 min 02 s
